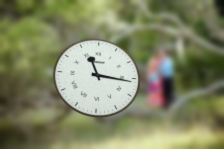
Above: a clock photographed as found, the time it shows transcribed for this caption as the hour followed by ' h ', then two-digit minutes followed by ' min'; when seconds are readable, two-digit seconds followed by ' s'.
11 h 16 min
